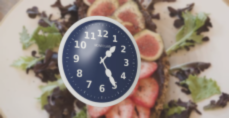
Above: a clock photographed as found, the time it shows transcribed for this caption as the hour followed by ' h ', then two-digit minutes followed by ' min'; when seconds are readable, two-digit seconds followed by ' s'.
1 h 25 min
